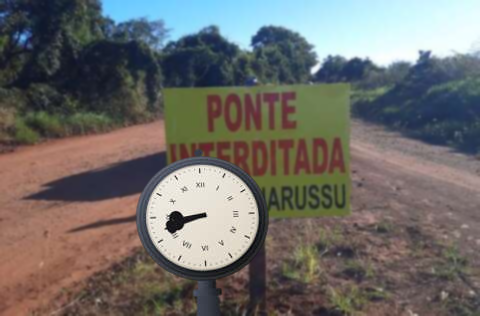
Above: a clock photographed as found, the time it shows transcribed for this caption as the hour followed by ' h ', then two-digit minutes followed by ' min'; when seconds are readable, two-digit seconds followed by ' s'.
8 h 42 min
